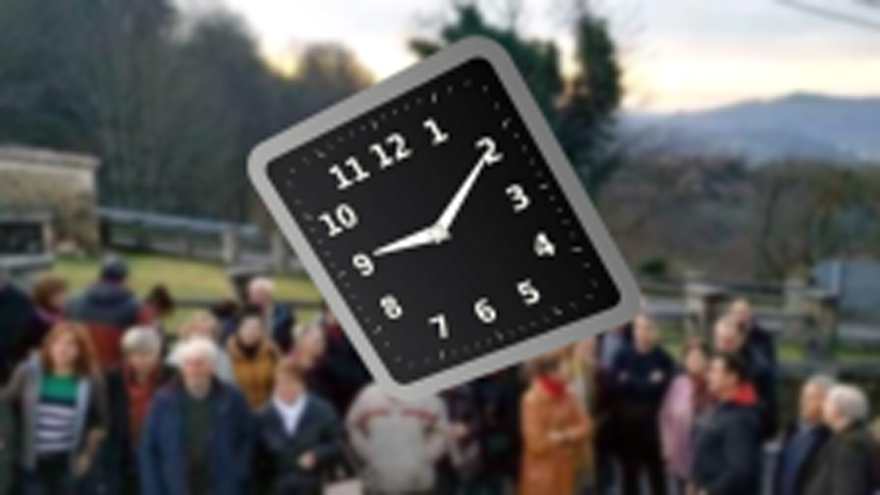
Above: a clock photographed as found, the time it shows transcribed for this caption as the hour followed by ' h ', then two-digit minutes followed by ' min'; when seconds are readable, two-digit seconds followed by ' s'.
9 h 10 min
